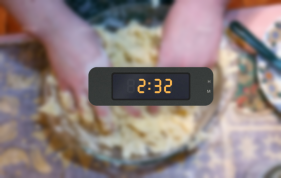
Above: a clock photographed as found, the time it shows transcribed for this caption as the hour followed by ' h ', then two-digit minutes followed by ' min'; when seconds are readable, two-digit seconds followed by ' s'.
2 h 32 min
